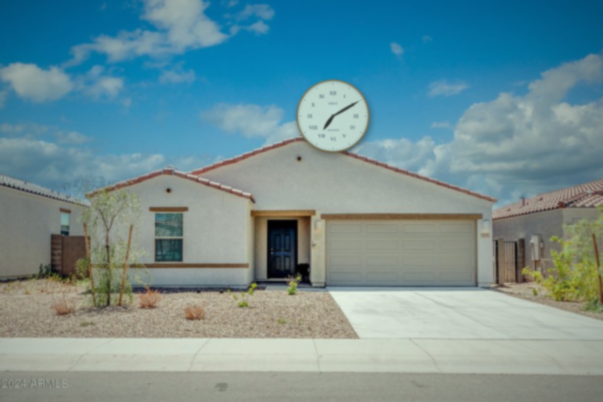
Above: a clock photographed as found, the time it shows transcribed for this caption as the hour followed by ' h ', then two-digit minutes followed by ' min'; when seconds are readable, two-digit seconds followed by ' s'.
7 h 10 min
